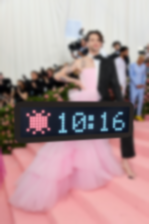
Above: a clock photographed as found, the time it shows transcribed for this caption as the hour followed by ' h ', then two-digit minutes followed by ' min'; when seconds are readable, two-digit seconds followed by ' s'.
10 h 16 min
